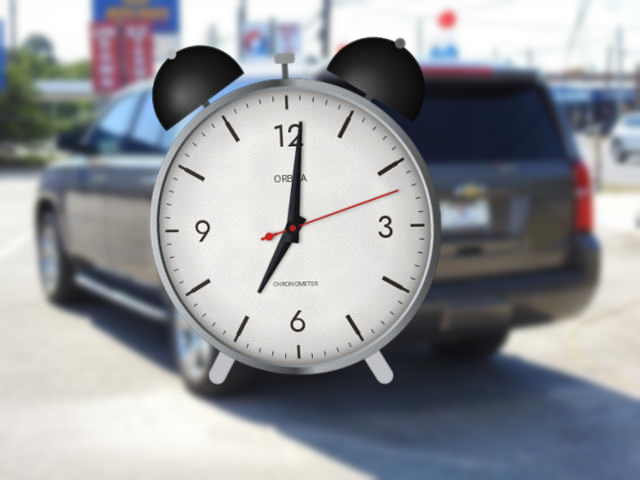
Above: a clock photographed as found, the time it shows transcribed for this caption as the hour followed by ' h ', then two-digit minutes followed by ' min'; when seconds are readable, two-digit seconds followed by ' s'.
7 h 01 min 12 s
